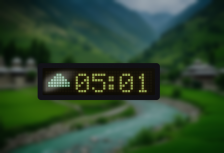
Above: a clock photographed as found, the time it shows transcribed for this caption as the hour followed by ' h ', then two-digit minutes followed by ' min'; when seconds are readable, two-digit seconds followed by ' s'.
5 h 01 min
